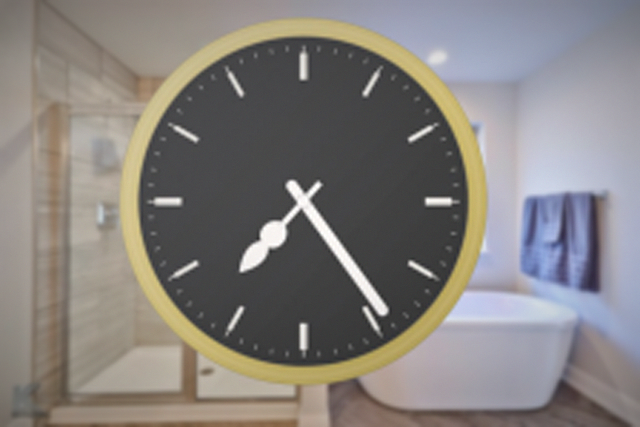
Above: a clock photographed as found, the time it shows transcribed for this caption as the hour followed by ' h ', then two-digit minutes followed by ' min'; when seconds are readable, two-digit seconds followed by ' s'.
7 h 24 min
